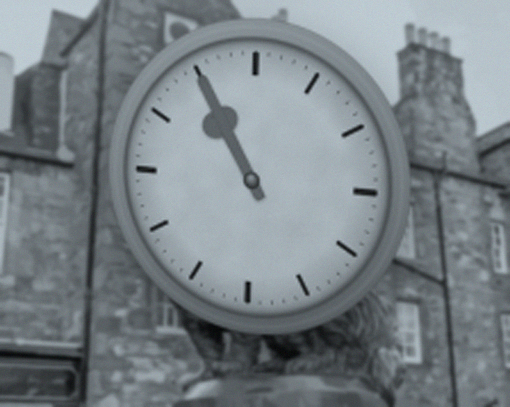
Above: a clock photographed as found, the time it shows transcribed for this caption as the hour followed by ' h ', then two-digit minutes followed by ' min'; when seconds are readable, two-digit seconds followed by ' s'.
10 h 55 min
